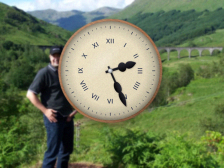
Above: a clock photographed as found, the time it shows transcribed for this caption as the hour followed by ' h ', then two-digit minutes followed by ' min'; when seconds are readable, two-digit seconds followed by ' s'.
2 h 26 min
